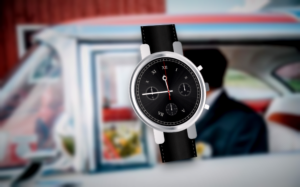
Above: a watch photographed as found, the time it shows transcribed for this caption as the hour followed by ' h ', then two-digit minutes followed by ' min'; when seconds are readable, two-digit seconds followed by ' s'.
11 h 45 min
